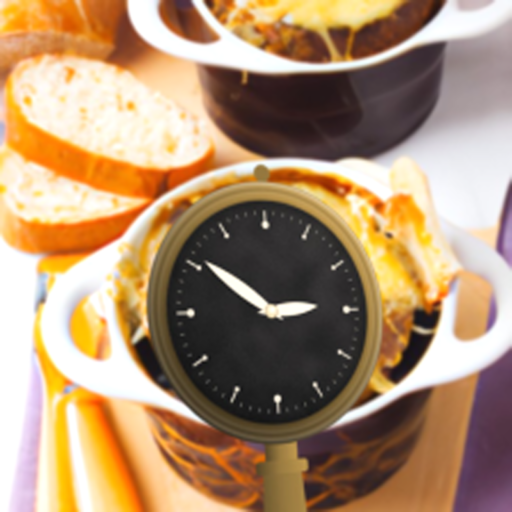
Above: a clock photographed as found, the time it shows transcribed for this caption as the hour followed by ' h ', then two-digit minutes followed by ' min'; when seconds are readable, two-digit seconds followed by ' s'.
2 h 51 min
